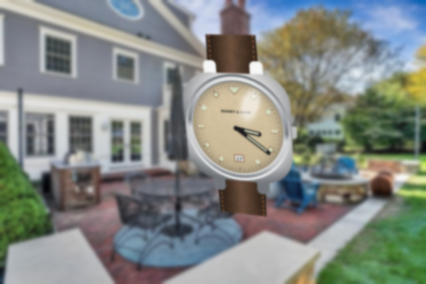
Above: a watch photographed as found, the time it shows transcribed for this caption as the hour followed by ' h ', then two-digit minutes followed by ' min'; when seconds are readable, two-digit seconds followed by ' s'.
3 h 21 min
